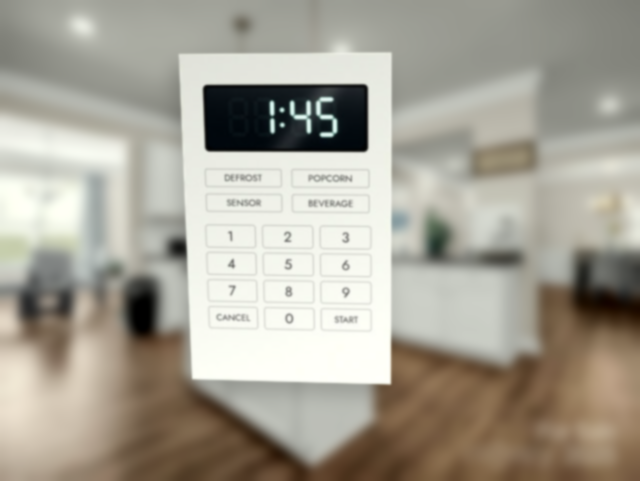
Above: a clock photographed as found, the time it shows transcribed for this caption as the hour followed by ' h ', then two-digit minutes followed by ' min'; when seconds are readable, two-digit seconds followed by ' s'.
1 h 45 min
